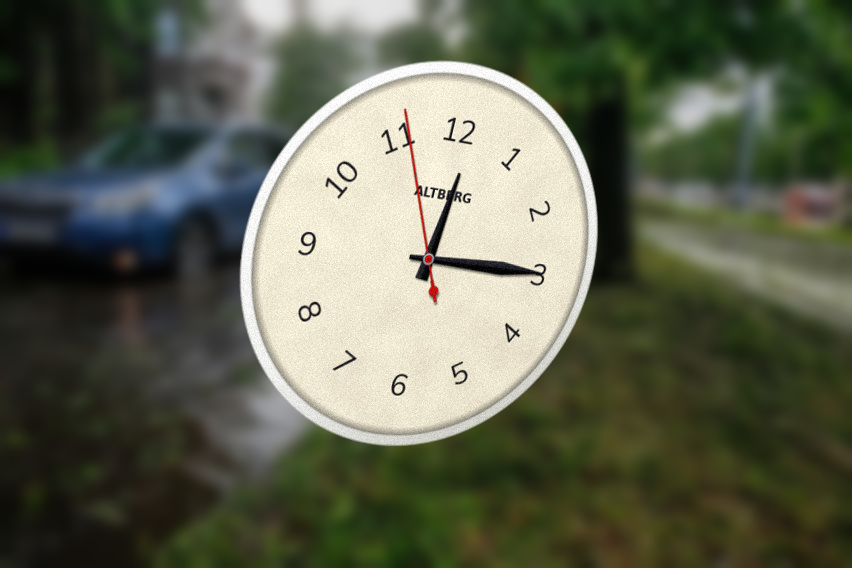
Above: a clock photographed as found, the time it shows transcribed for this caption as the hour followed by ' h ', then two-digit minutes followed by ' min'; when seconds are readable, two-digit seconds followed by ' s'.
12 h 14 min 56 s
